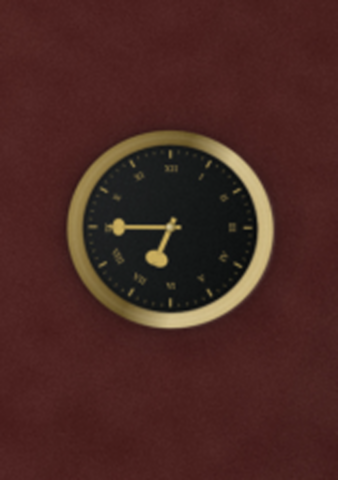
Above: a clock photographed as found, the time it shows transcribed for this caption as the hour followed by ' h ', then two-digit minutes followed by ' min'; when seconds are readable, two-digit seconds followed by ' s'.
6 h 45 min
